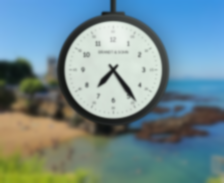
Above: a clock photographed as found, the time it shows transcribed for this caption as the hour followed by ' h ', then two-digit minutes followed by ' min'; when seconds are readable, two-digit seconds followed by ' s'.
7 h 24 min
